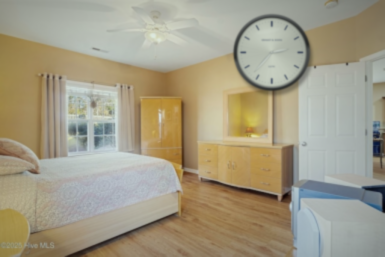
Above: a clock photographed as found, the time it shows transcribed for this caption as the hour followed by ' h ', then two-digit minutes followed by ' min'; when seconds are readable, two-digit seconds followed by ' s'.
2 h 37 min
